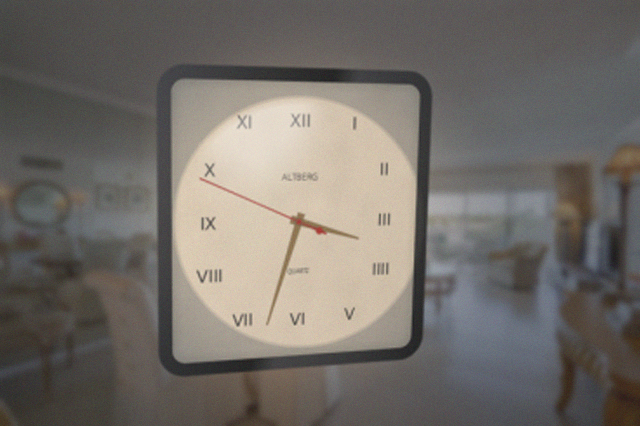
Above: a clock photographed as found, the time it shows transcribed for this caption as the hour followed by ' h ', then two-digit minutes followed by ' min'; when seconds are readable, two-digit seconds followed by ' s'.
3 h 32 min 49 s
